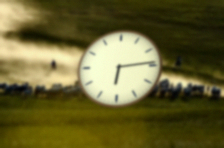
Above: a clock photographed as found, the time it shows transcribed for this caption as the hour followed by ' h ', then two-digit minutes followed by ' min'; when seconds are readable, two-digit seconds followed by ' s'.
6 h 14 min
